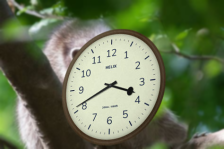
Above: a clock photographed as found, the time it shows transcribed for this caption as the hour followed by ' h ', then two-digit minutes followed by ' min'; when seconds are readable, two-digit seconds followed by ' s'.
3 h 41 min
